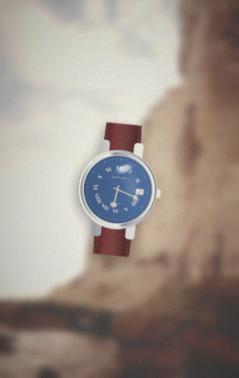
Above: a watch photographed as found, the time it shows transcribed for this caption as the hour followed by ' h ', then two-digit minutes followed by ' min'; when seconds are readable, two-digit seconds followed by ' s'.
6 h 18 min
